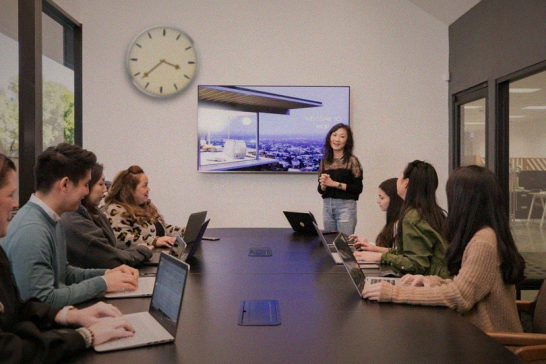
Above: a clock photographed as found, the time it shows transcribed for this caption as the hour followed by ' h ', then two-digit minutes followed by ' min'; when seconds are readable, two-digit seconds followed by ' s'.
3 h 38 min
